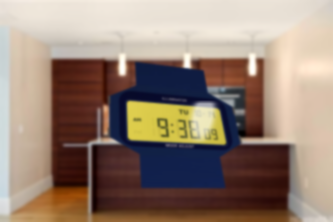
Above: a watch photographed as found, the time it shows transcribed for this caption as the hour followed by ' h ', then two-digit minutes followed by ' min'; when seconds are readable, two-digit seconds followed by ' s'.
9 h 38 min
